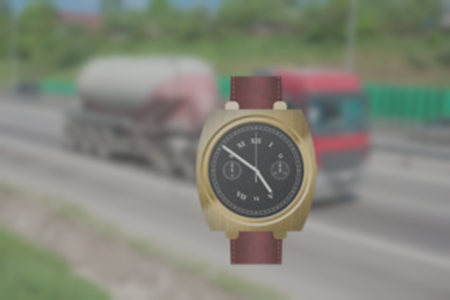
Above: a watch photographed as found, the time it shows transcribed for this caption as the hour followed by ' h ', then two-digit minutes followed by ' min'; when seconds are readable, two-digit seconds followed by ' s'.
4 h 51 min
